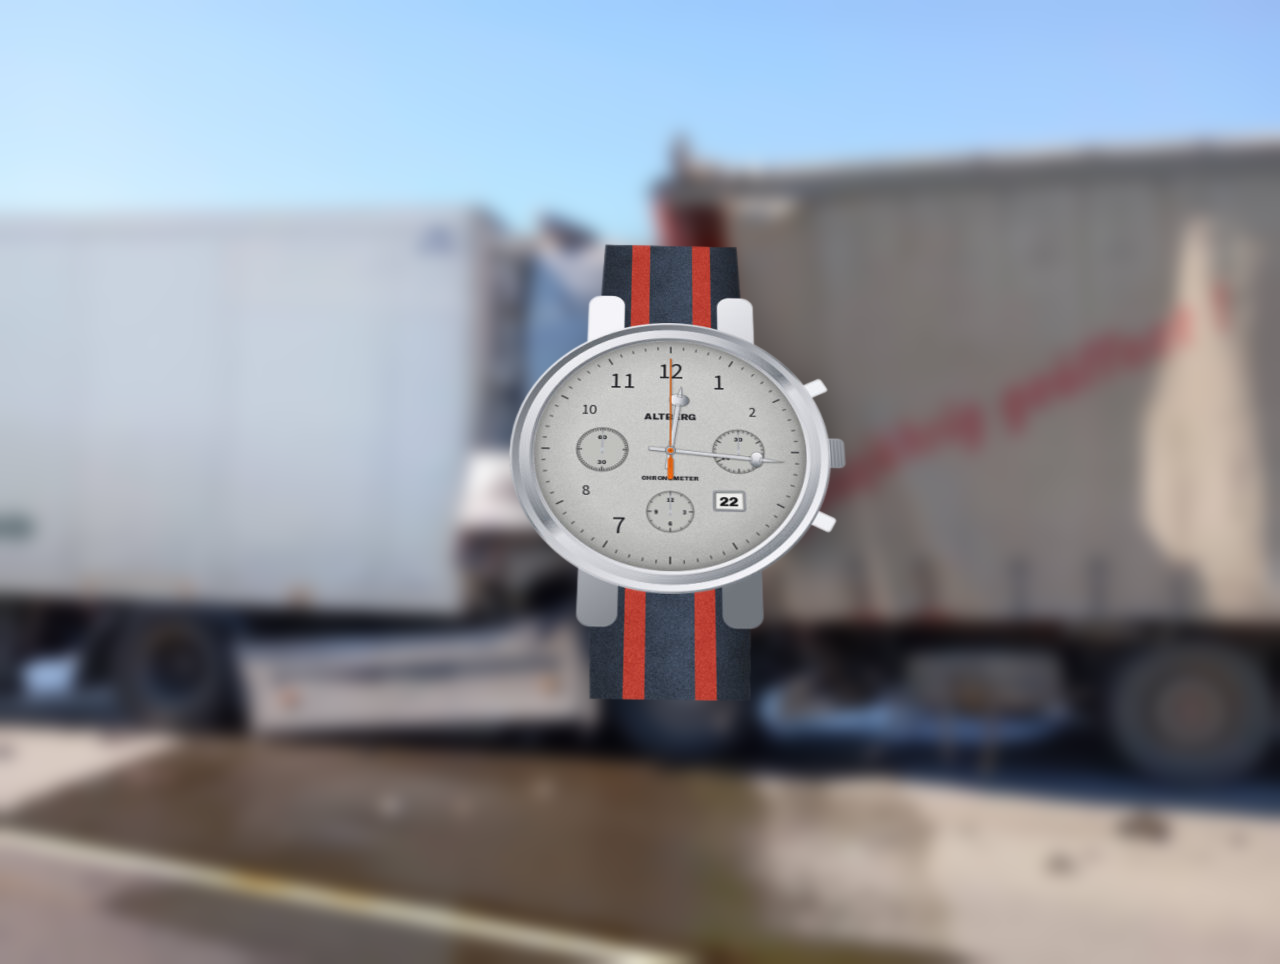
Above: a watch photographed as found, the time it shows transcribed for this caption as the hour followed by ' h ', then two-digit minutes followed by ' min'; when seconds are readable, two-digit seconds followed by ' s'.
12 h 16 min
